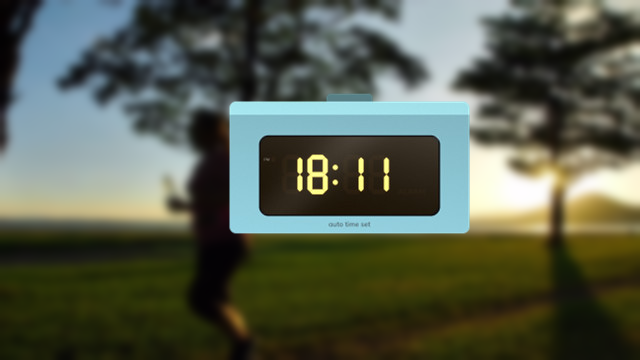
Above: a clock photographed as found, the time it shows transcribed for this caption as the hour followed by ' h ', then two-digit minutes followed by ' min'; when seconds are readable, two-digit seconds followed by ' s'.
18 h 11 min
